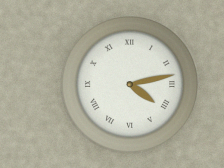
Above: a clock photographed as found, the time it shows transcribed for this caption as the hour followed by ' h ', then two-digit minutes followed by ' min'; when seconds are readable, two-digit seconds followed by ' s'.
4 h 13 min
